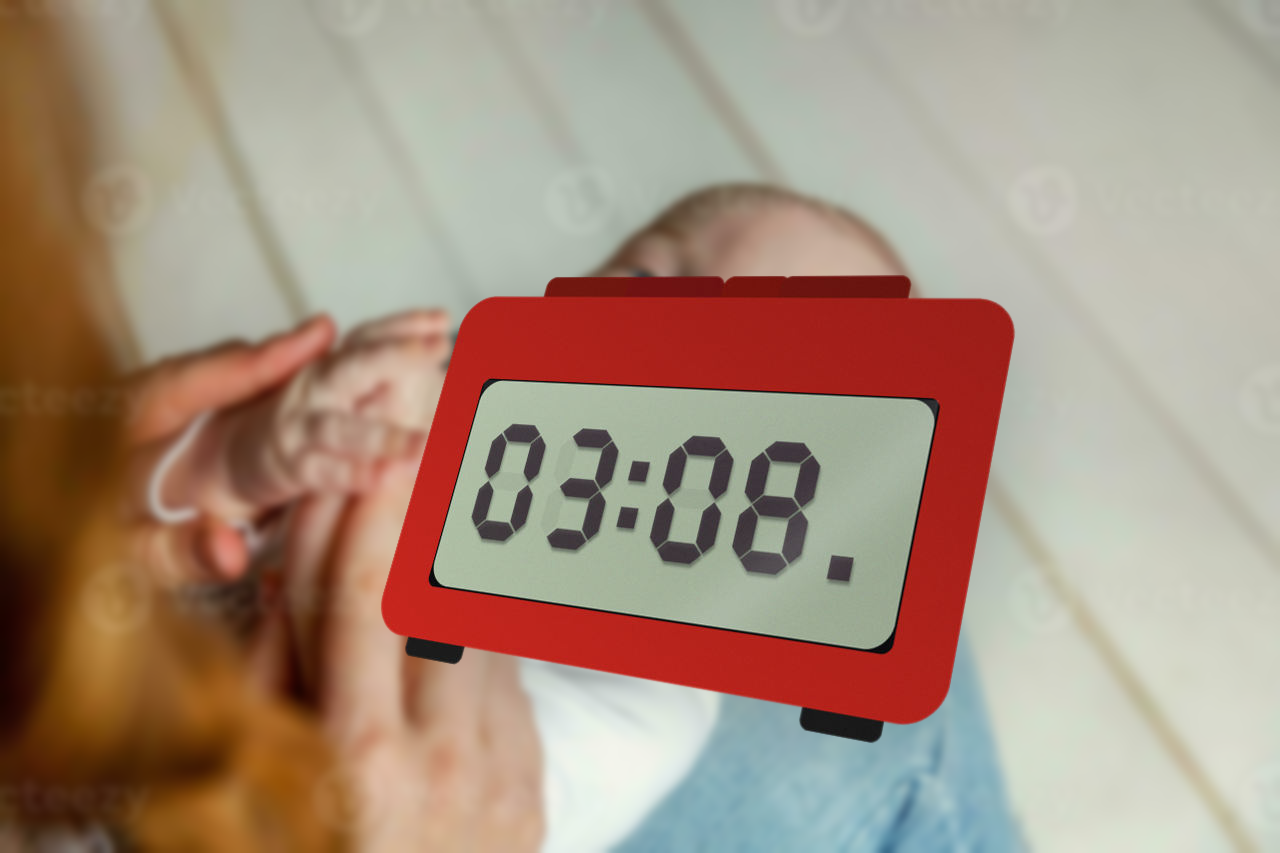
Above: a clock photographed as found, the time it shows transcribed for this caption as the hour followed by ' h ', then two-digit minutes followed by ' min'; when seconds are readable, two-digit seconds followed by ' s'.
3 h 08 min
